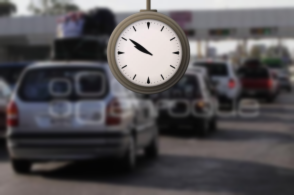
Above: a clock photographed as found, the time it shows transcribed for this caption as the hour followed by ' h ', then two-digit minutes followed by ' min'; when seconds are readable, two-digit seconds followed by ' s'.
9 h 51 min
